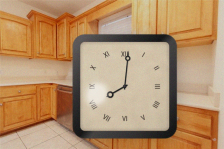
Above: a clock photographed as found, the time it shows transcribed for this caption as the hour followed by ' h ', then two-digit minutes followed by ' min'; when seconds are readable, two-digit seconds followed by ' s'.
8 h 01 min
